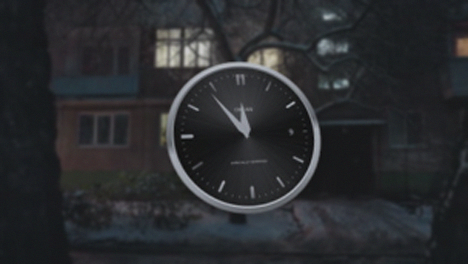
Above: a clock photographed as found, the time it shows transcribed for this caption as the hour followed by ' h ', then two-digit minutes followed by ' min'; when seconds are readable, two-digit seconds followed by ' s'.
11 h 54 min
